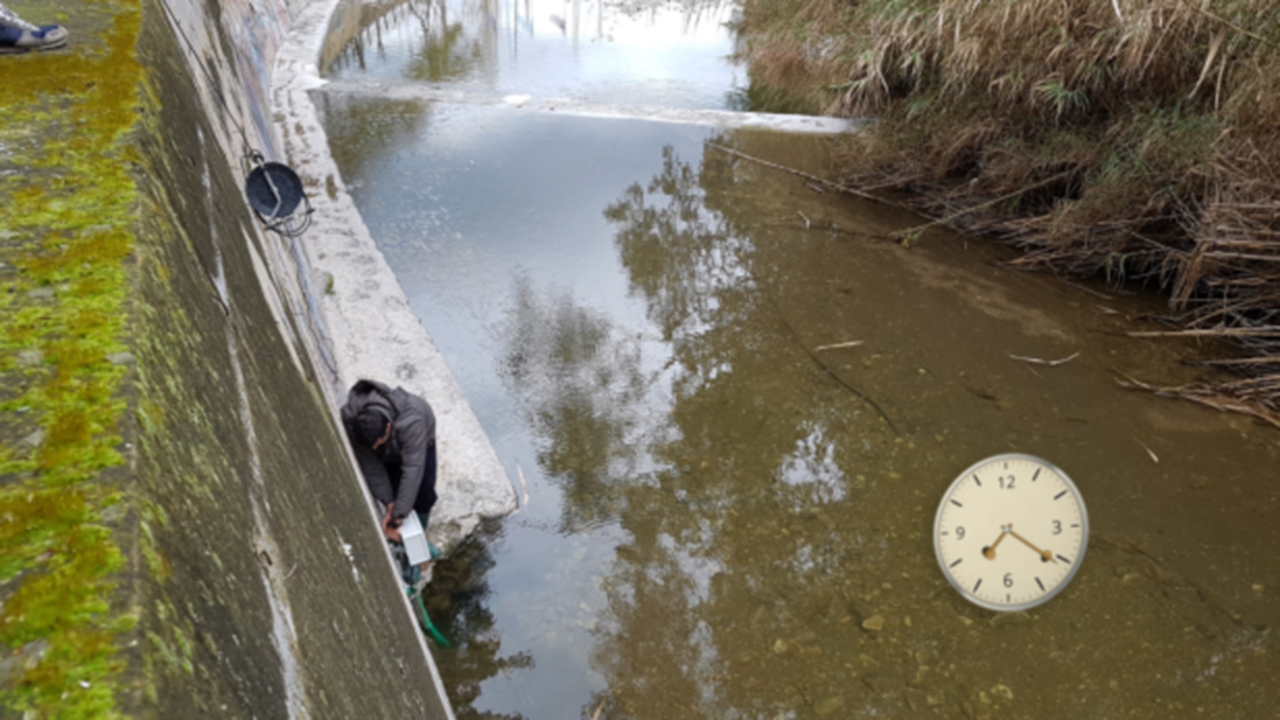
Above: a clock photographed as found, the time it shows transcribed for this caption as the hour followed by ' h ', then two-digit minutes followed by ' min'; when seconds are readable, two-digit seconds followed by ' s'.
7 h 21 min
